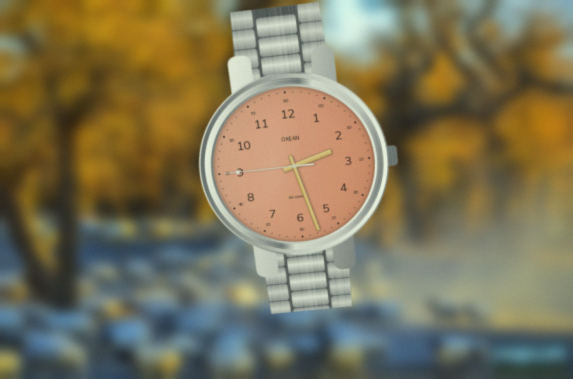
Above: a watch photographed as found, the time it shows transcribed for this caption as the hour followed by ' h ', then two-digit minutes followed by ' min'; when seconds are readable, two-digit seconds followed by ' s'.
2 h 27 min 45 s
